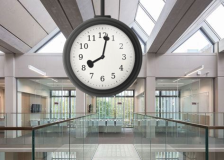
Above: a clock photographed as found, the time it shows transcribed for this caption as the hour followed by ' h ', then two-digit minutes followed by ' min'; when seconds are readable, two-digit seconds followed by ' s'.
8 h 02 min
